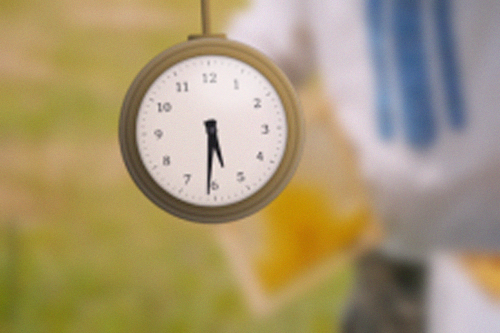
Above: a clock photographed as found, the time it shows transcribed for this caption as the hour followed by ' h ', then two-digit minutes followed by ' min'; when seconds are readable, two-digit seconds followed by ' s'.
5 h 31 min
